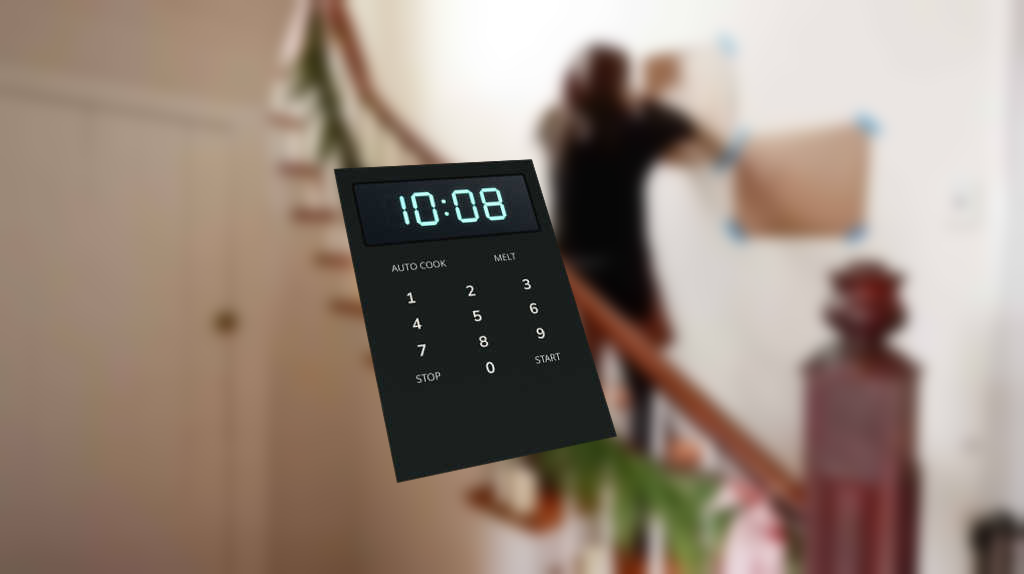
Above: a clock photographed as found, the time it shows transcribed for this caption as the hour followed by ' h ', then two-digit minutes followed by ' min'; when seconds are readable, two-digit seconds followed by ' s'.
10 h 08 min
